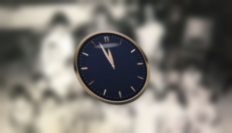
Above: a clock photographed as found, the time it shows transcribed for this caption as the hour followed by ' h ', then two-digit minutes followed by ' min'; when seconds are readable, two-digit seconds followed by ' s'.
11 h 57 min
